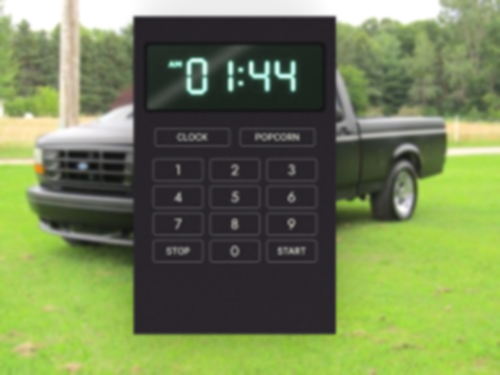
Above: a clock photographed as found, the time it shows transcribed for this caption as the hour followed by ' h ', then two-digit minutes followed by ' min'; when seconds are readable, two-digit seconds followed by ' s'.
1 h 44 min
